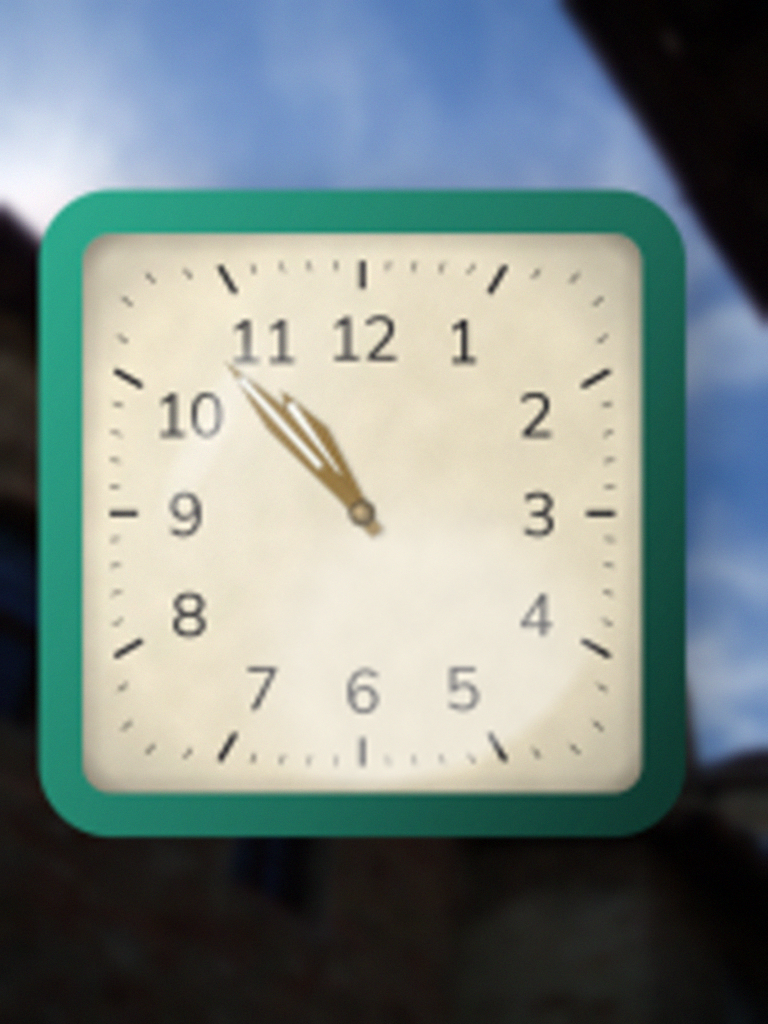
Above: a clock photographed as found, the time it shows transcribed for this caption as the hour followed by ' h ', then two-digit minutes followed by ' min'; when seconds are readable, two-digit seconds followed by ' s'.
10 h 53 min
